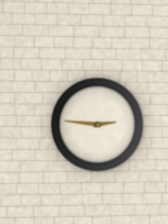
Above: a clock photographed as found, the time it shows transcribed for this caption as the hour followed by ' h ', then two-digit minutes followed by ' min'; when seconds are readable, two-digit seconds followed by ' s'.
2 h 46 min
